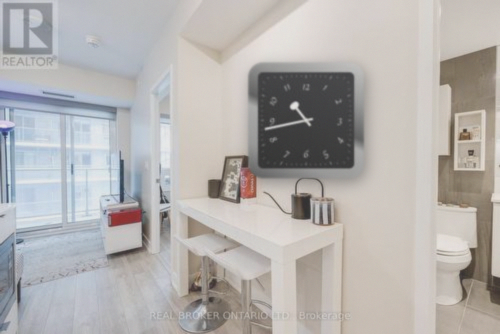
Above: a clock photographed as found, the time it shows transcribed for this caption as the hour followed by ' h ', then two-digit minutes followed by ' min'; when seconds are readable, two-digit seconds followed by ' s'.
10 h 43 min
